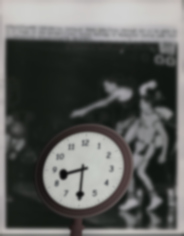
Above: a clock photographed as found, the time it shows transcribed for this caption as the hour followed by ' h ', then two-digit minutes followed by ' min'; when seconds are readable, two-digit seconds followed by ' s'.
8 h 30 min
